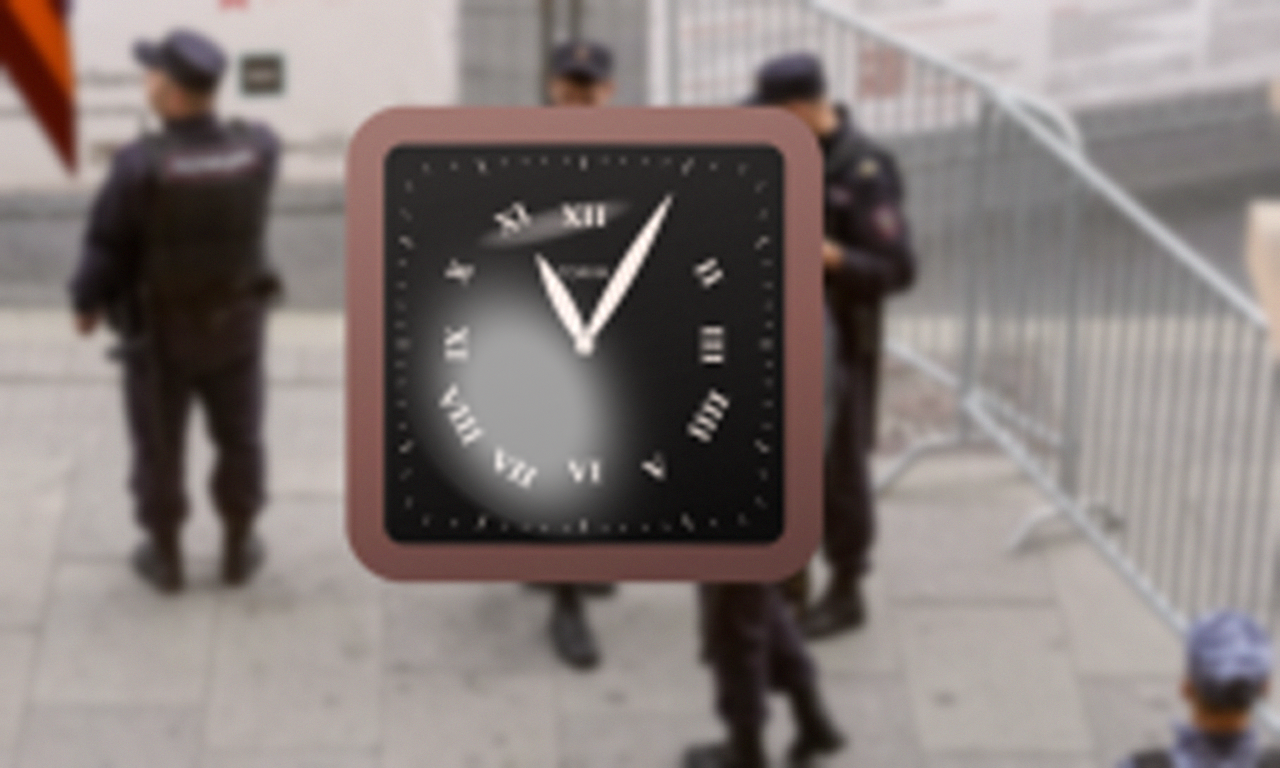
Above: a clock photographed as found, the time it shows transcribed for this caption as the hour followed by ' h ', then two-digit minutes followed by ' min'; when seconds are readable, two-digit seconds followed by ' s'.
11 h 05 min
